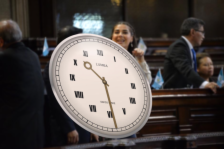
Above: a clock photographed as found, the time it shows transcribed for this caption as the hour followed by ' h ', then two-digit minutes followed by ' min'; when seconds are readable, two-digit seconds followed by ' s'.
10 h 29 min
